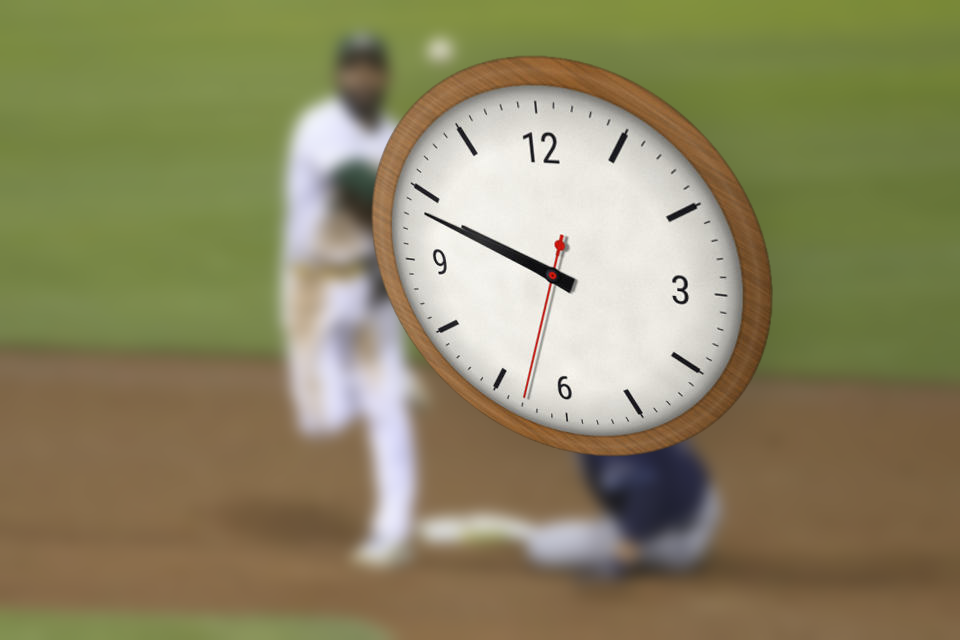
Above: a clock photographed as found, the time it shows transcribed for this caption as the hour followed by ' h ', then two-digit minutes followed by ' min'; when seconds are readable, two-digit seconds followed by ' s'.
9 h 48 min 33 s
